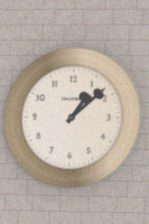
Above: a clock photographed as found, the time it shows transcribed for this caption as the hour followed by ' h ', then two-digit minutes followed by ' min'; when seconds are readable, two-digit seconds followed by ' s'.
1 h 08 min
